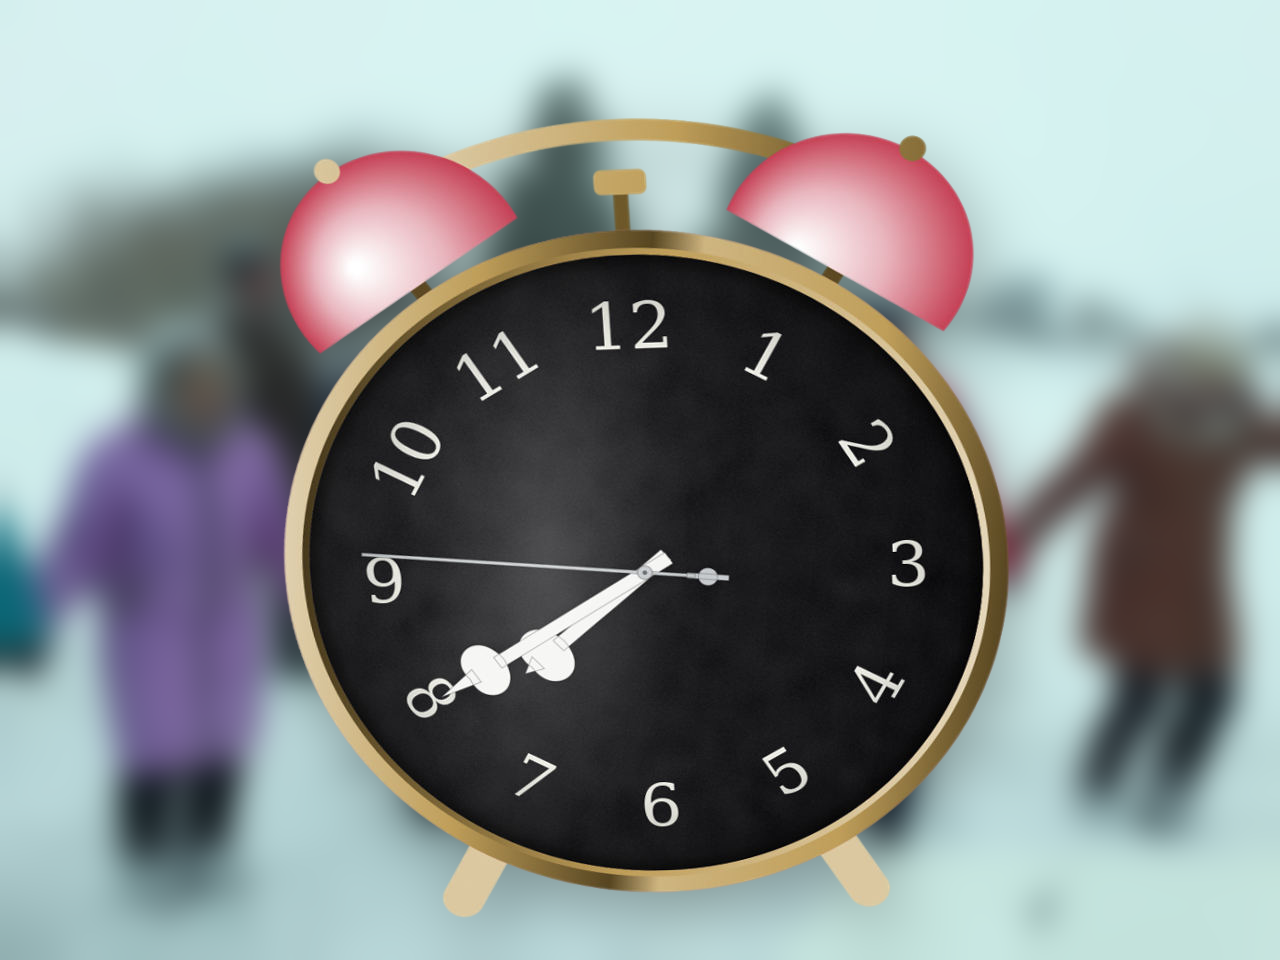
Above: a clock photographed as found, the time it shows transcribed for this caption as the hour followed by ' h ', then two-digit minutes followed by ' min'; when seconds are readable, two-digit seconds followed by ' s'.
7 h 39 min 46 s
